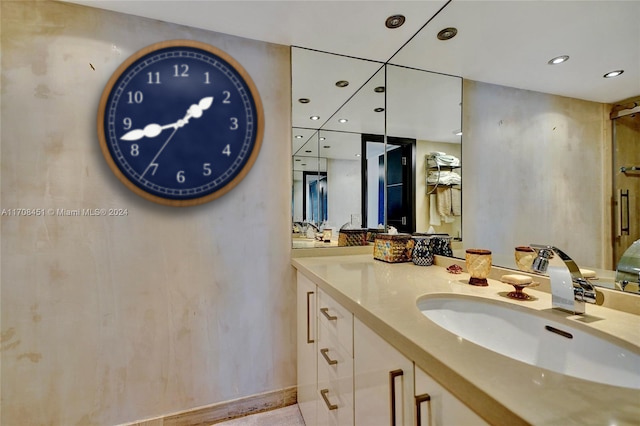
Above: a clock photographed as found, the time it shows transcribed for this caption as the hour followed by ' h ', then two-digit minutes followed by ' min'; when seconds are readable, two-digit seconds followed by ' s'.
1 h 42 min 36 s
